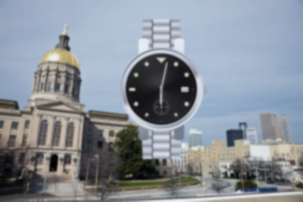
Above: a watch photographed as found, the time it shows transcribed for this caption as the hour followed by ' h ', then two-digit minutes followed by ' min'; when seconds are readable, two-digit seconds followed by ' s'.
6 h 02 min
